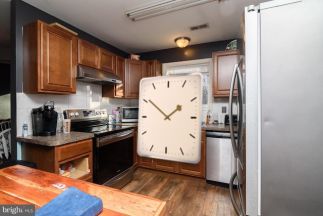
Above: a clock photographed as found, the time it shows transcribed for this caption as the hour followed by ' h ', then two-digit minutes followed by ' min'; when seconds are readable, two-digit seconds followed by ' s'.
1 h 51 min
